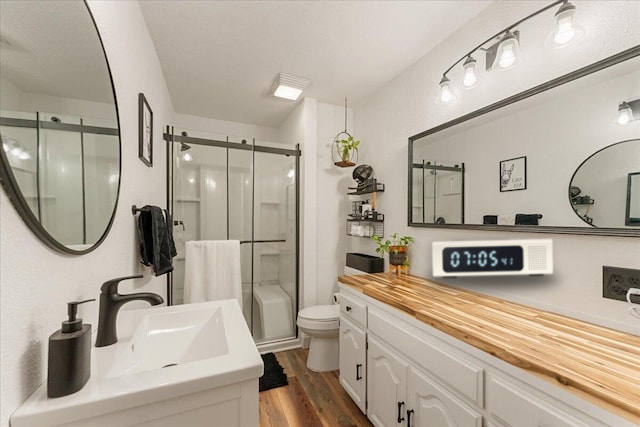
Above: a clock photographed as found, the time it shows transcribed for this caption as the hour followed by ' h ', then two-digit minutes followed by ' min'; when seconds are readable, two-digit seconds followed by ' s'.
7 h 05 min
